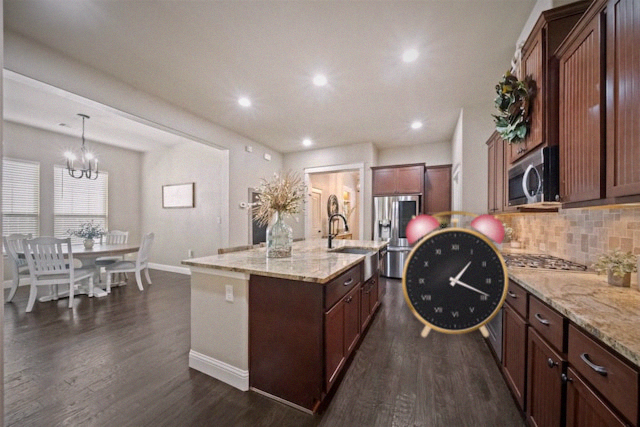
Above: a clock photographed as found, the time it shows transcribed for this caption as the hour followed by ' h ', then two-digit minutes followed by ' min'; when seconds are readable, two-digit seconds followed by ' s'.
1 h 19 min
